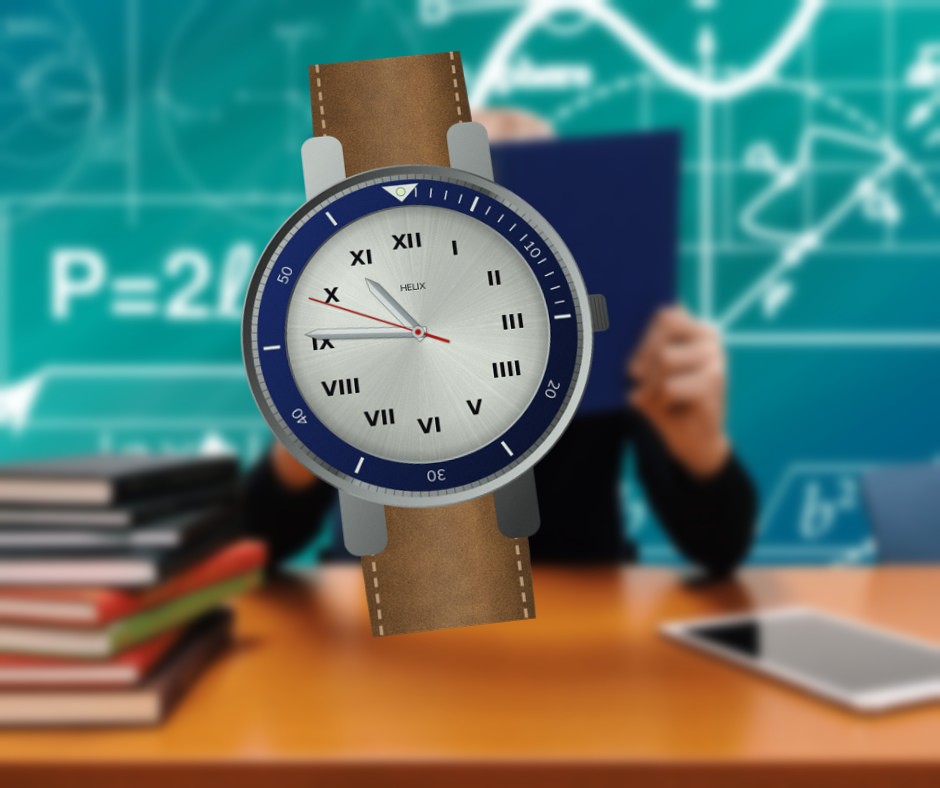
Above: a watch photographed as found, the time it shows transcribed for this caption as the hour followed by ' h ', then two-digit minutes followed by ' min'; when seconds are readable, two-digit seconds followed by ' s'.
10 h 45 min 49 s
